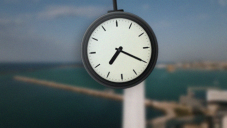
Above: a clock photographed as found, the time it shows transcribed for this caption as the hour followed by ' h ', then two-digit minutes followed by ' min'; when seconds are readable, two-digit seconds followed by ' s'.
7 h 20 min
